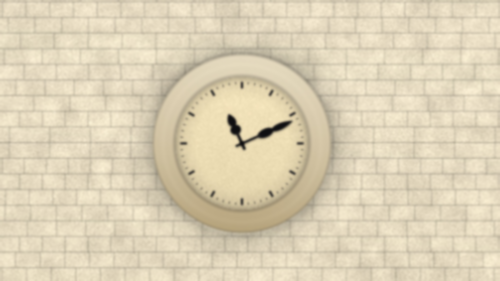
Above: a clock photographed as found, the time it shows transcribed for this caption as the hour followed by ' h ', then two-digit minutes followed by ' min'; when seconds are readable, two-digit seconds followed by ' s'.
11 h 11 min
